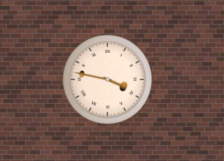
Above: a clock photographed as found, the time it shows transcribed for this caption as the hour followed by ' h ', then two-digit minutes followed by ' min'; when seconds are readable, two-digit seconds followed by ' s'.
3 h 47 min
